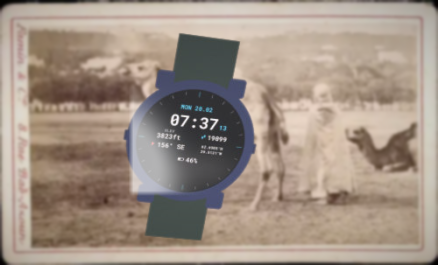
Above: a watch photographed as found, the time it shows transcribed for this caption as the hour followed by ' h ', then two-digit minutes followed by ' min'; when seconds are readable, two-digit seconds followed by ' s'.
7 h 37 min
